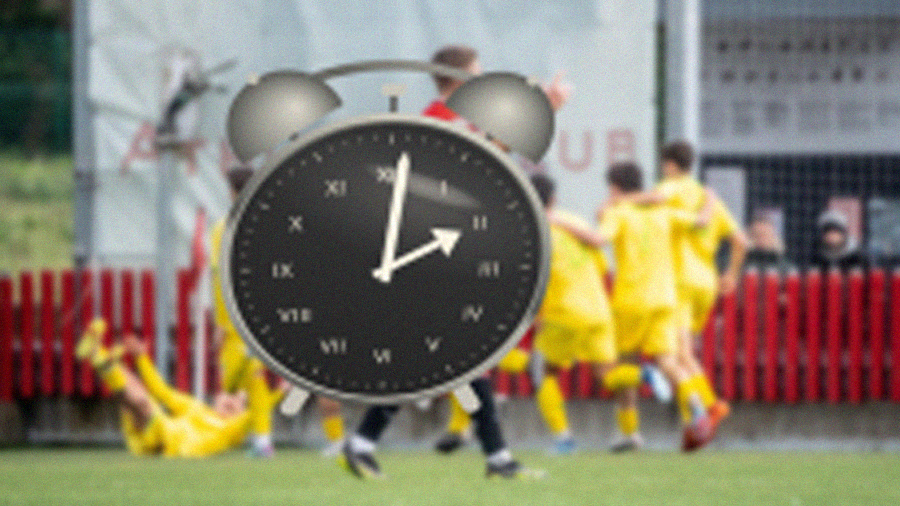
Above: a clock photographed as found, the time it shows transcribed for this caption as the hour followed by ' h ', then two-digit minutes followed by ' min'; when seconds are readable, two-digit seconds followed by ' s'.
2 h 01 min
